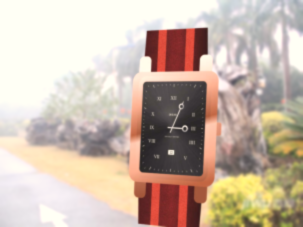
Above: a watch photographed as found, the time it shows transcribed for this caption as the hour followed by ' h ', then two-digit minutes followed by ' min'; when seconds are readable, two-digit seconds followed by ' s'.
3 h 04 min
